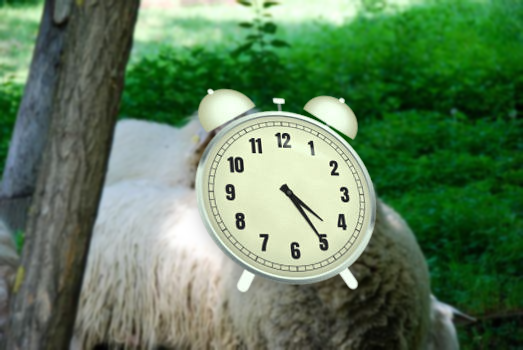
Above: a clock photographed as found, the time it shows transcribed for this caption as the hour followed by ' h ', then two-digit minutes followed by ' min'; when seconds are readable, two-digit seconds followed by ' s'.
4 h 25 min
